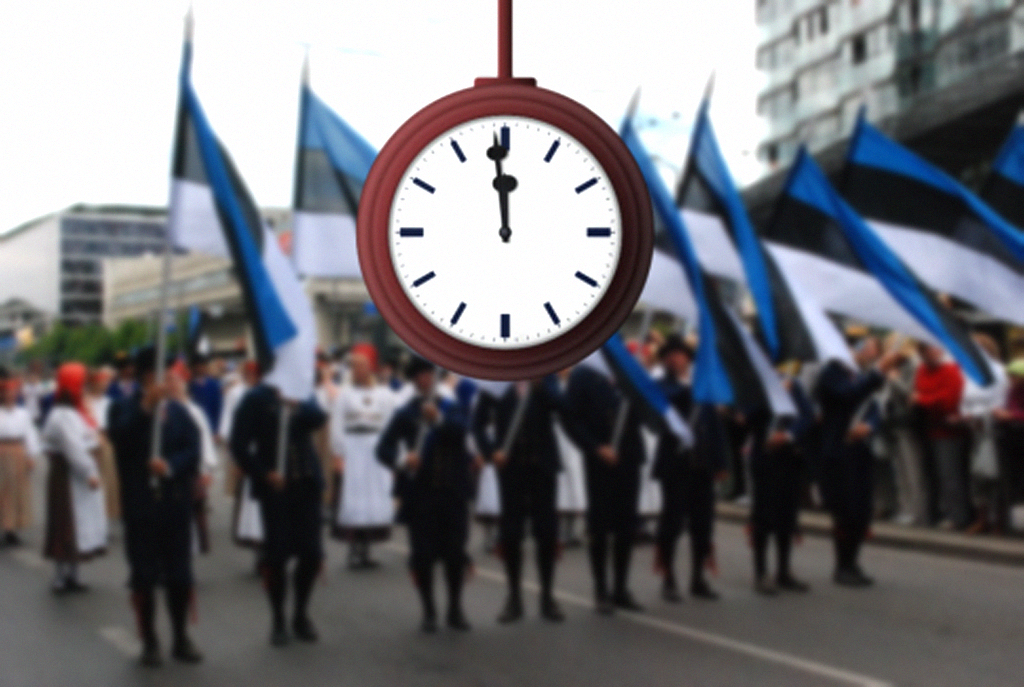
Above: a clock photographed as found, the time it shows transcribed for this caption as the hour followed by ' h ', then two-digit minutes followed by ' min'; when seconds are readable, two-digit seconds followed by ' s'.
11 h 59 min
